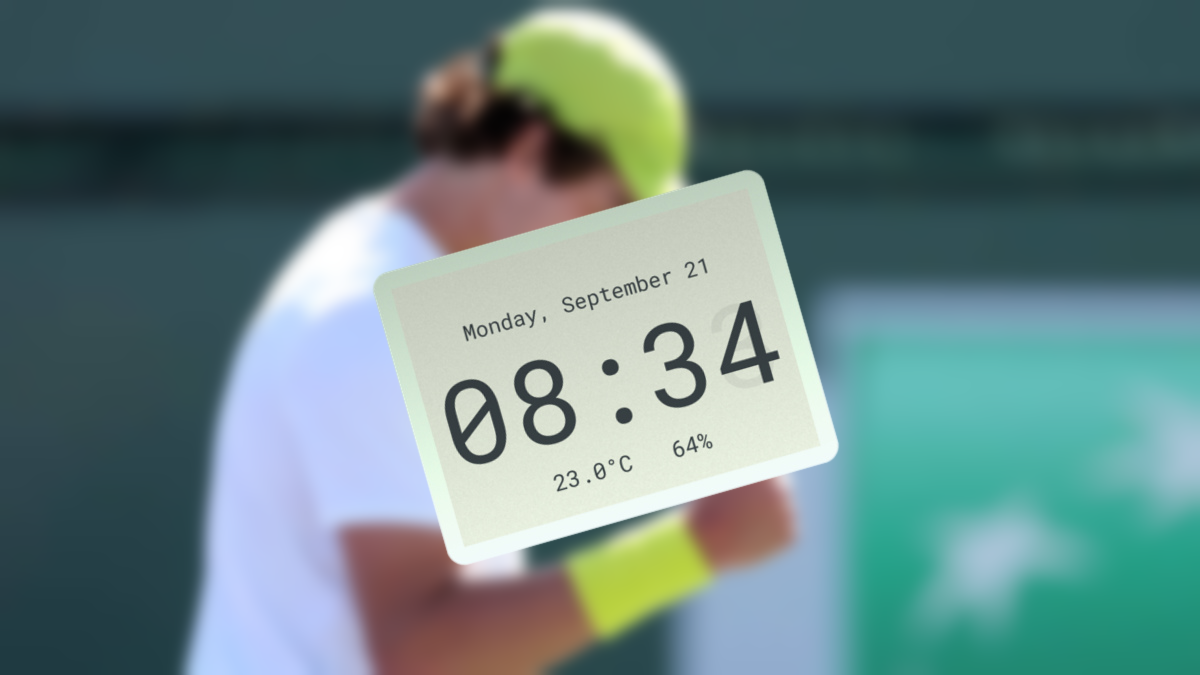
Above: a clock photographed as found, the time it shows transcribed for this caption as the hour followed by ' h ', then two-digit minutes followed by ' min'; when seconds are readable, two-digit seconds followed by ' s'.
8 h 34 min
